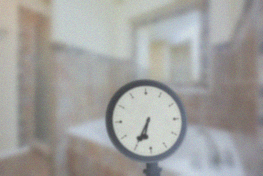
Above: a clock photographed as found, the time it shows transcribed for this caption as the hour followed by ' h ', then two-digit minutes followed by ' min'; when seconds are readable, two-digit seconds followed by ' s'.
6 h 35 min
